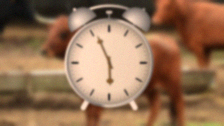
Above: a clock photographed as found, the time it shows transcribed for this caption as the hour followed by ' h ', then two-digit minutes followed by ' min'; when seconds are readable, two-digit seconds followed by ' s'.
5 h 56 min
